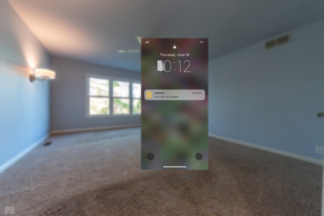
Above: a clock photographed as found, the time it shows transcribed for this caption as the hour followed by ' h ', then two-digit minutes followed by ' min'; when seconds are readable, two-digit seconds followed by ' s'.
10 h 12 min
